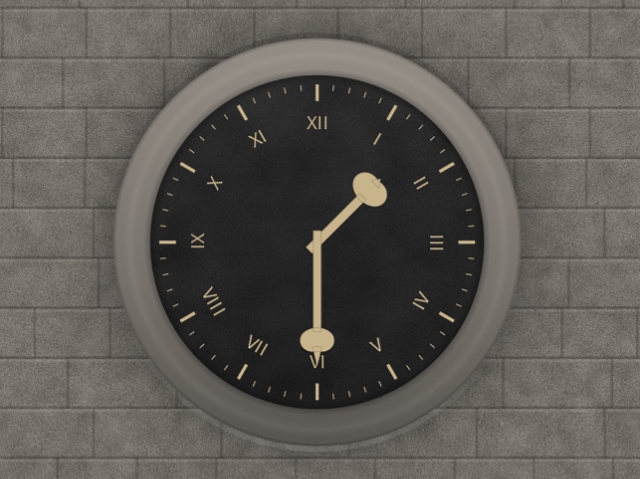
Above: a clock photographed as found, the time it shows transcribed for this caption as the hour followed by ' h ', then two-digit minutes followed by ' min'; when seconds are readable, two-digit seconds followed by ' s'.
1 h 30 min
